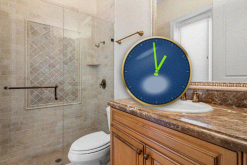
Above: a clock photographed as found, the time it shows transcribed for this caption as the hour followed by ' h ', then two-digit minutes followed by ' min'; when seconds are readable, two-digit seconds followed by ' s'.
12 h 59 min
